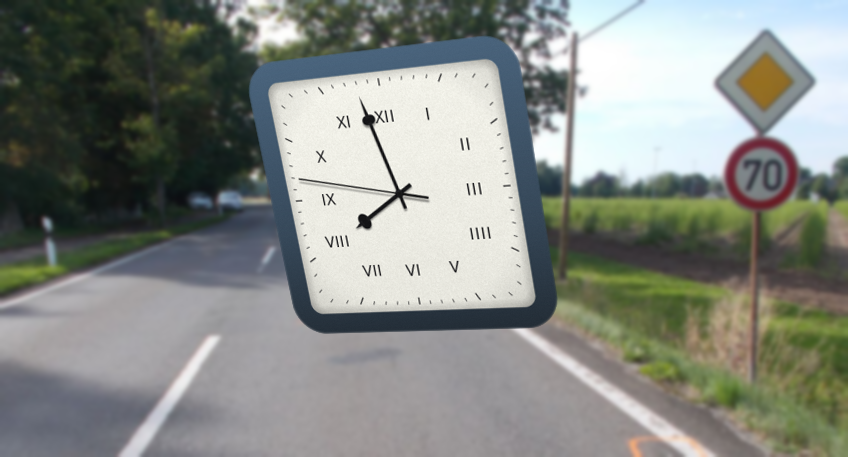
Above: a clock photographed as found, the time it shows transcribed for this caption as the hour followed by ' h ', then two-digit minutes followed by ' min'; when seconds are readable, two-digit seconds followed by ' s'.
7 h 57 min 47 s
